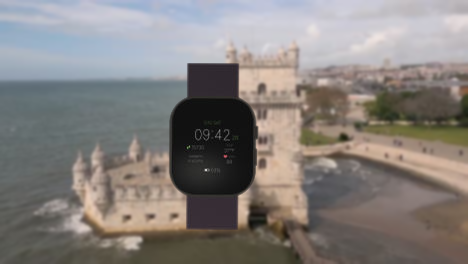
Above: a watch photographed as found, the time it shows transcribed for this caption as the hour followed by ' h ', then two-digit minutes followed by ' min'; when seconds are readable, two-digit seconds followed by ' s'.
9 h 42 min
